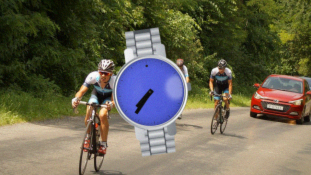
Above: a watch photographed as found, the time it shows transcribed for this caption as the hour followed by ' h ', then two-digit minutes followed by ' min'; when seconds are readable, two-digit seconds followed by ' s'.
7 h 37 min
